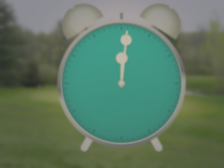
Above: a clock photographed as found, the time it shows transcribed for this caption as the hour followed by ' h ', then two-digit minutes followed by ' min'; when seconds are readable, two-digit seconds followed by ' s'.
12 h 01 min
